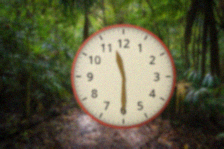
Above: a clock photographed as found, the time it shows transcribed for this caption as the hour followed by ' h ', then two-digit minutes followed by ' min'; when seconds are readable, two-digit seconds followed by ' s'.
11 h 30 min
